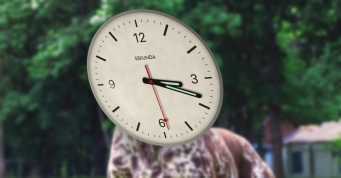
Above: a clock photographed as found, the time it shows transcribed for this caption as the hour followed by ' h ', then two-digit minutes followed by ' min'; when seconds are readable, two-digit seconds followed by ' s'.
3 h 18 min 29 s
